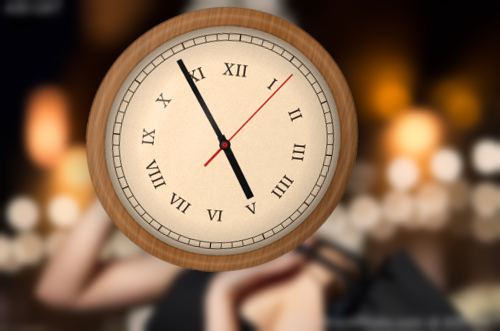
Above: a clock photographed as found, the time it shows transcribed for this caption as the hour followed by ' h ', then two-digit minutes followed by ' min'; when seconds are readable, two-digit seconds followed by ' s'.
4 h 54 min 06 s
